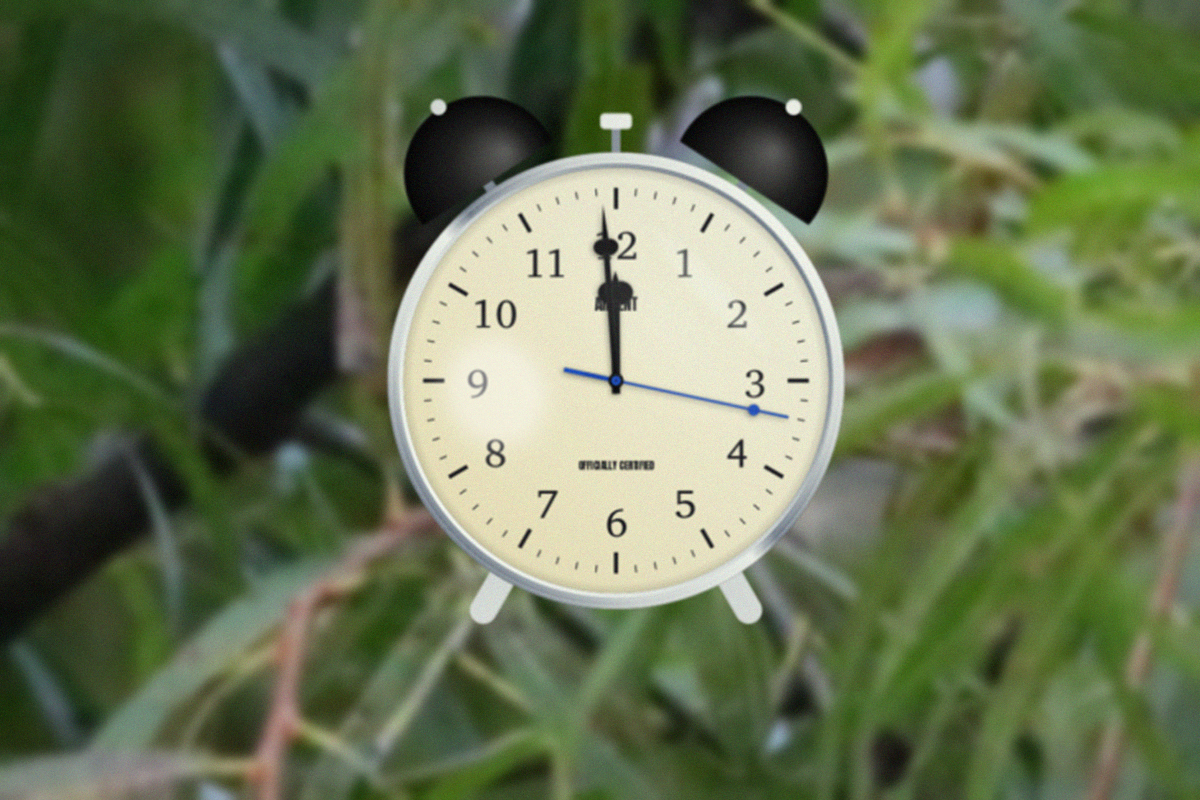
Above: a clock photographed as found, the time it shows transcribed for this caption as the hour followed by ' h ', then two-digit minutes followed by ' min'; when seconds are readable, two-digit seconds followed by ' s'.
11 h 59 min 17 s
